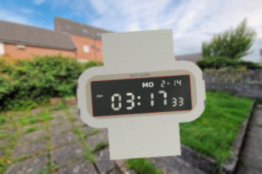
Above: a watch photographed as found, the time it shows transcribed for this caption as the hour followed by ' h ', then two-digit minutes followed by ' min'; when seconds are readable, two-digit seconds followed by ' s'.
3 h 17 min
